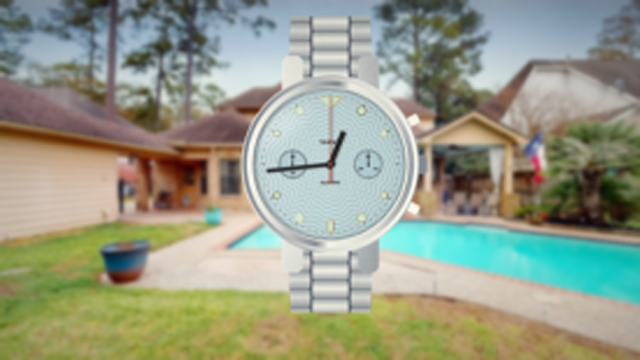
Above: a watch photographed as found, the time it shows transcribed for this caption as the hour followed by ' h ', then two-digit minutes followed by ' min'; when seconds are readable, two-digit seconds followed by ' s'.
12 h 44 min
